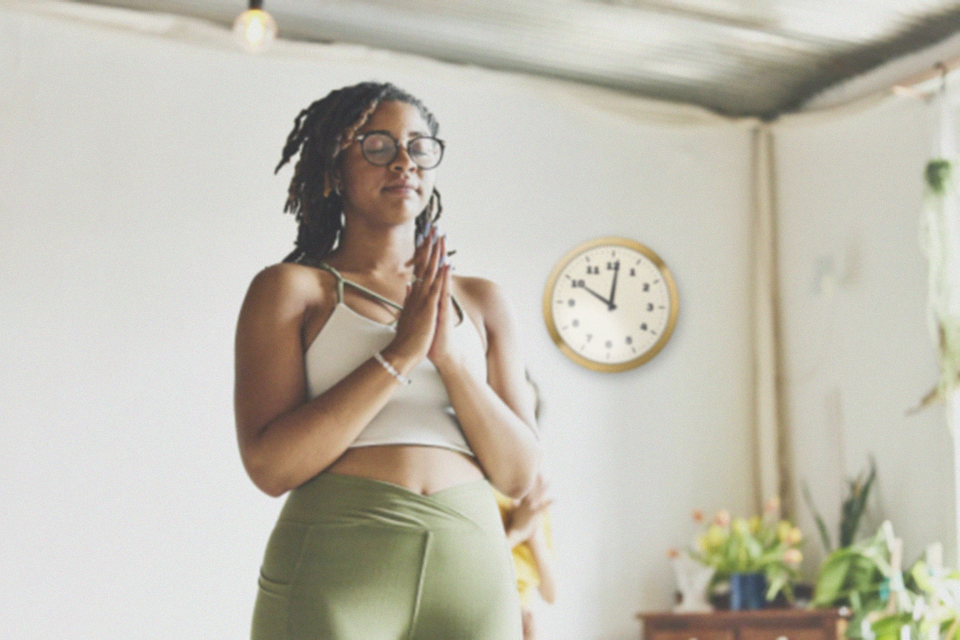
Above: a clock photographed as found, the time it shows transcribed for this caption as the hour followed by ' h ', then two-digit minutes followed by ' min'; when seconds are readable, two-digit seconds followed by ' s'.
10 h 01 min
